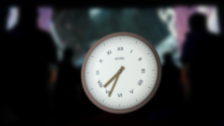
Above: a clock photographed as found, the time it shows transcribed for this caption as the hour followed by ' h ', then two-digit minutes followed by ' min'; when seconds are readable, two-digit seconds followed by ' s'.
7 h 34 min
